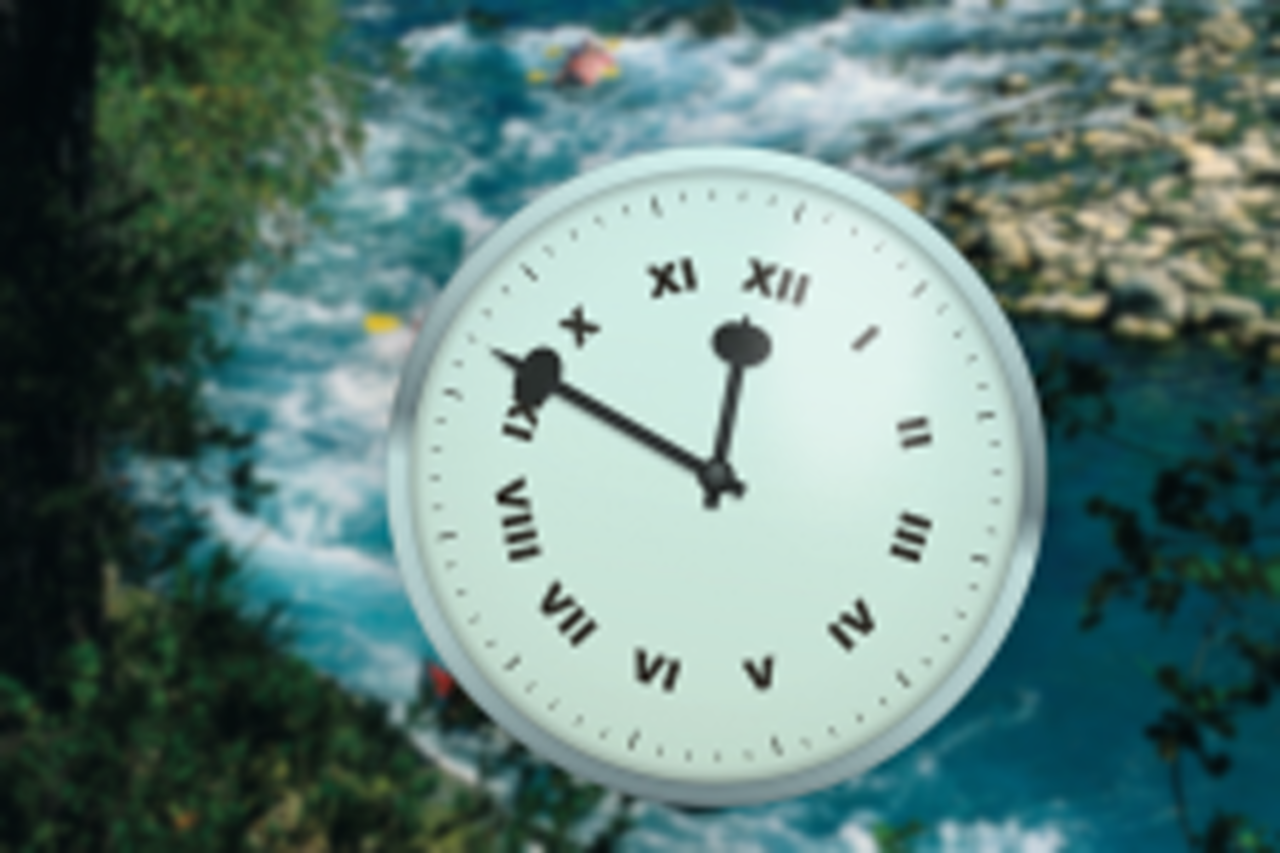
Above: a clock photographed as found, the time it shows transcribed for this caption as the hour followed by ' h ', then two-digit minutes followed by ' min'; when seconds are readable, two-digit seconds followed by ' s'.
11 h 47 min
